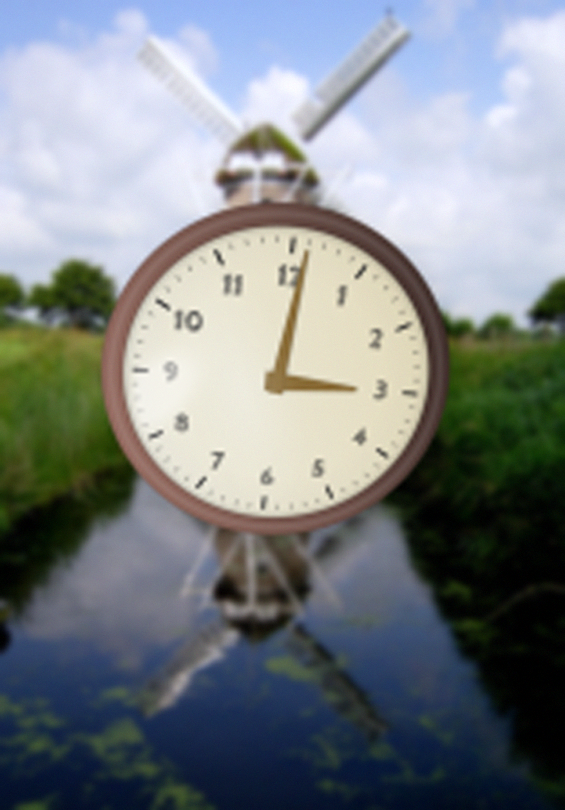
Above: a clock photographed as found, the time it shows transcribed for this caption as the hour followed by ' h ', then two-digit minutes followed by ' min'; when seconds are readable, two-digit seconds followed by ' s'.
3 h 01 min
